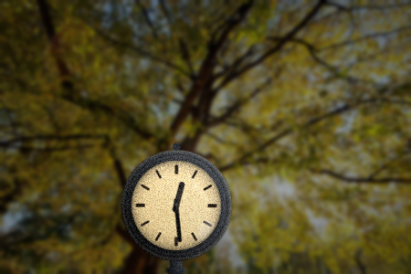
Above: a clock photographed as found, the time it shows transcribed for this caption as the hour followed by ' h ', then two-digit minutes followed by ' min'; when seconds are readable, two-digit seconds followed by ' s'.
12 h 29 min
